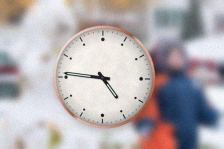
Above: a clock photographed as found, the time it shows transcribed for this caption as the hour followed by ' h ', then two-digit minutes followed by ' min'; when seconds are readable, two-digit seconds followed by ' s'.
4 h 46 min
